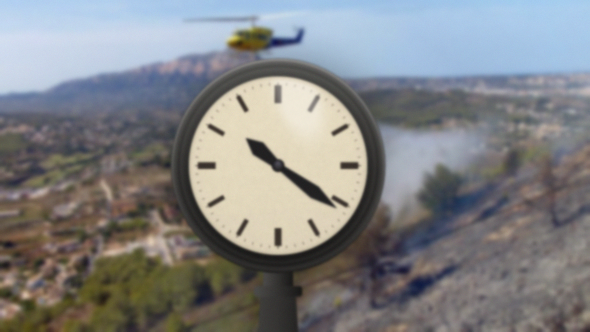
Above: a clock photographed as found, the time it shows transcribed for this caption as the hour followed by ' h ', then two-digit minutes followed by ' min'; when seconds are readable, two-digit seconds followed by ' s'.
10 h 21 min
